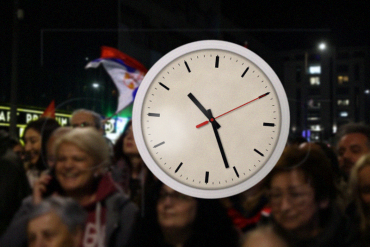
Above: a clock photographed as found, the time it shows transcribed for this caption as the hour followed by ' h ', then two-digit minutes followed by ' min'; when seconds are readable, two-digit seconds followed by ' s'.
10 h 26 min 10 s
